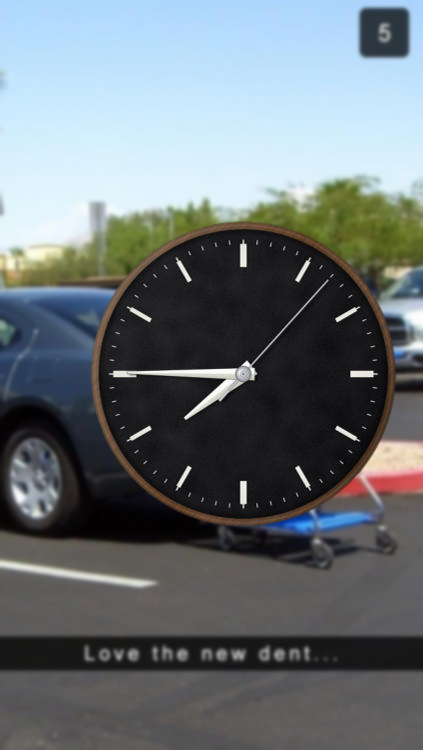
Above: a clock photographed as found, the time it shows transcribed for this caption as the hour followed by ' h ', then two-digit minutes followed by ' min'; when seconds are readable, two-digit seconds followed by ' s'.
7 h 45 min 07 s
